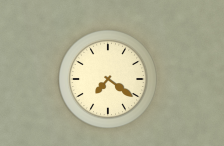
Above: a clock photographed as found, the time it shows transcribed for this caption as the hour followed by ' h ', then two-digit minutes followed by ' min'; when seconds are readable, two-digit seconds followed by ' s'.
7 h 21 min
